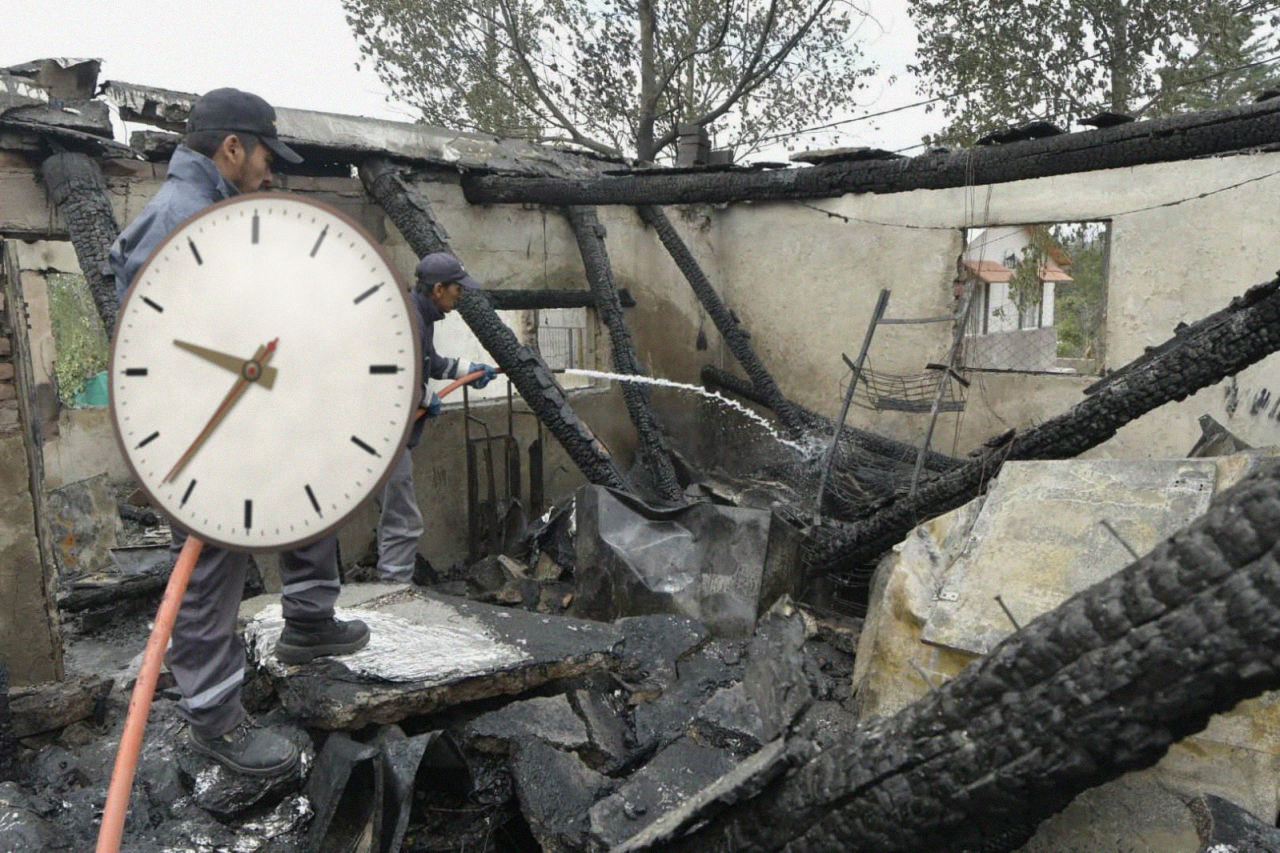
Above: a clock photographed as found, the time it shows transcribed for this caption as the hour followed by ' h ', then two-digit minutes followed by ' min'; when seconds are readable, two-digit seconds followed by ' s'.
9 h 36 min 37 s
